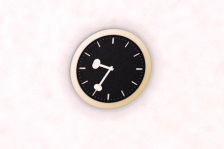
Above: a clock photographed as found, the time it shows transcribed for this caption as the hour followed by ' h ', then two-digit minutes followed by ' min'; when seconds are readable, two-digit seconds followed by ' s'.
9 h 35 min
